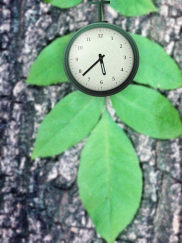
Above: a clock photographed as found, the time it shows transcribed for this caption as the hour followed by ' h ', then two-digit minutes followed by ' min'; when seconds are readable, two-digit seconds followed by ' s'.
5 h 38 min
